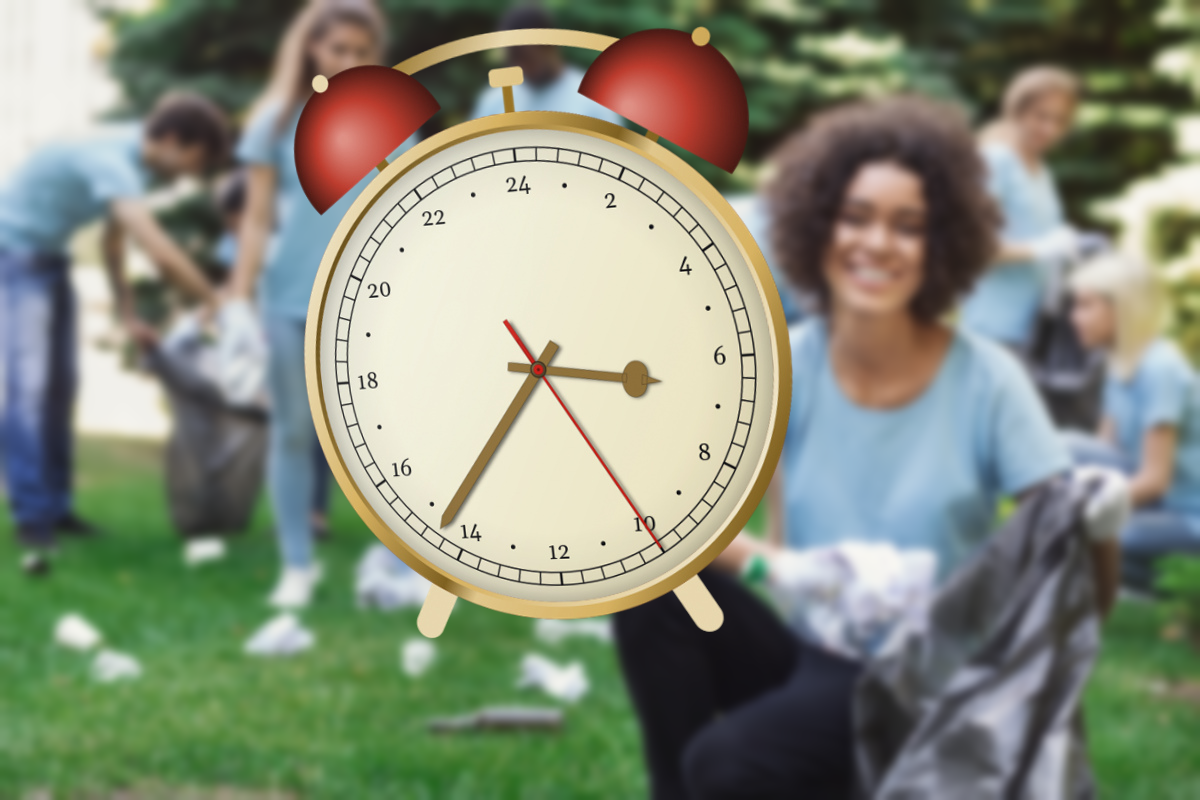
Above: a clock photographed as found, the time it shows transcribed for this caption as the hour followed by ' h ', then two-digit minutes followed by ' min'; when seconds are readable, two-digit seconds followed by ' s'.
6 h 36 min 25 s
